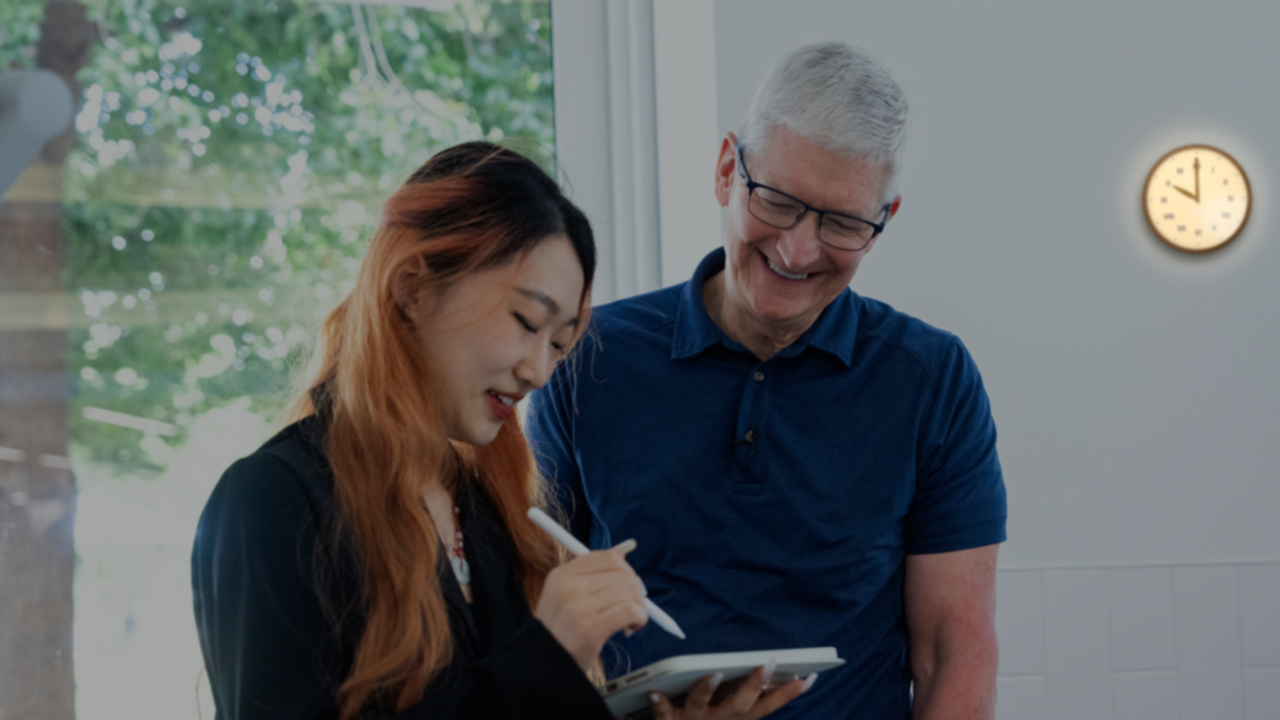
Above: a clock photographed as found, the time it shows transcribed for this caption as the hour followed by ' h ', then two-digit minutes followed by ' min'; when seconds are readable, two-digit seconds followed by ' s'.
10 h 00 min
